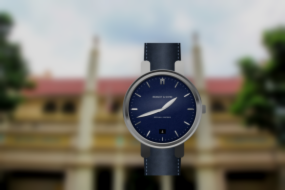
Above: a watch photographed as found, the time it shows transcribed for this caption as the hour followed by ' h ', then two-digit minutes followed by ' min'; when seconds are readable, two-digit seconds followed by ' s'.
1 h 42 min
